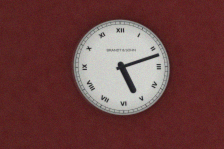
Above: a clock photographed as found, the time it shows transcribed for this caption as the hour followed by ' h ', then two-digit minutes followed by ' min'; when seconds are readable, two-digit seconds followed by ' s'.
5 h 12 min
